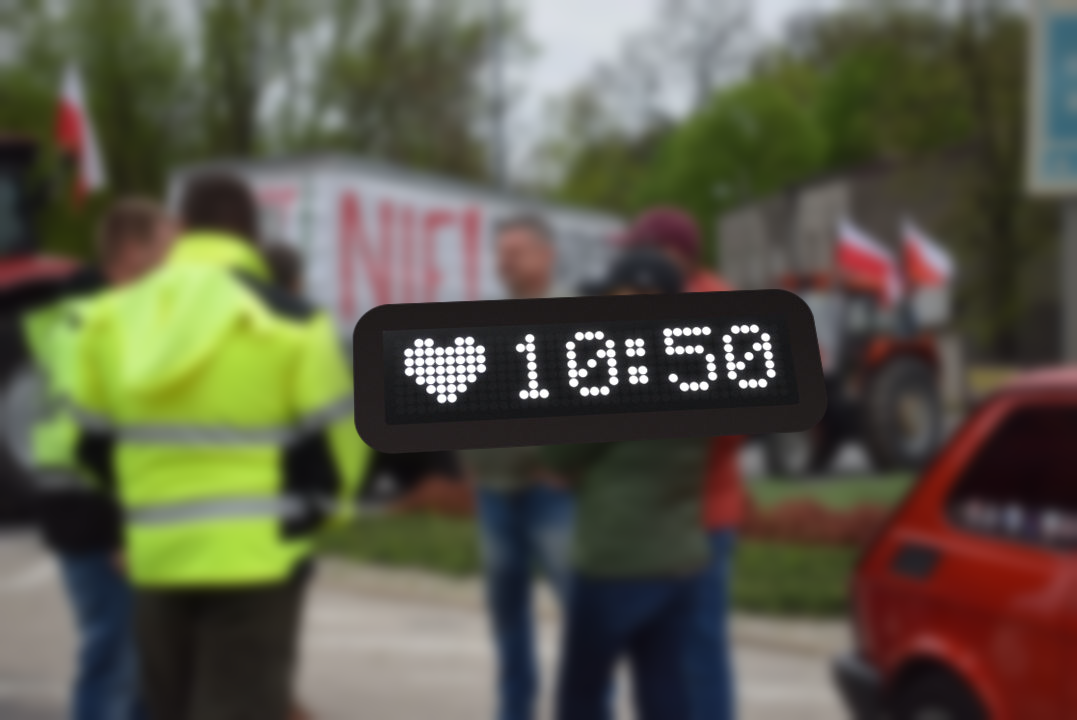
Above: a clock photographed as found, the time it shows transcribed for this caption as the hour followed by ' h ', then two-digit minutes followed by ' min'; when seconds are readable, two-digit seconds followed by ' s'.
10 h 50 min
